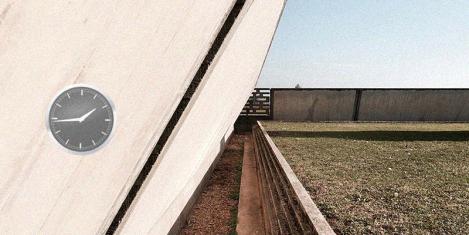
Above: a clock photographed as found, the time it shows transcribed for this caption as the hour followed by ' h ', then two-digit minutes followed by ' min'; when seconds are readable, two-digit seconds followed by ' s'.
1 h 44 min
